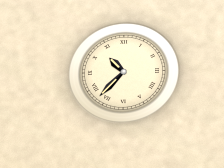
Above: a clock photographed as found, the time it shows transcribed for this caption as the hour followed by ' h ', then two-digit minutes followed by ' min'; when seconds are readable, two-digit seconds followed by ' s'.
10 h 37 min
